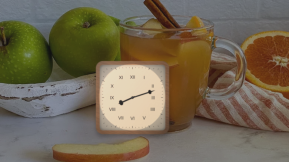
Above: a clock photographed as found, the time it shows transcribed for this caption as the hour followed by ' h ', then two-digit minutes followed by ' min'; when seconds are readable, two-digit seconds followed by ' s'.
8 h 12 min
